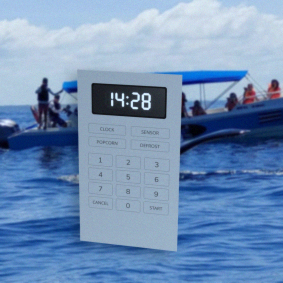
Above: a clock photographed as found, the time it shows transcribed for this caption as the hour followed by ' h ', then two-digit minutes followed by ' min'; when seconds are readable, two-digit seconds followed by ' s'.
14 h 28 min
